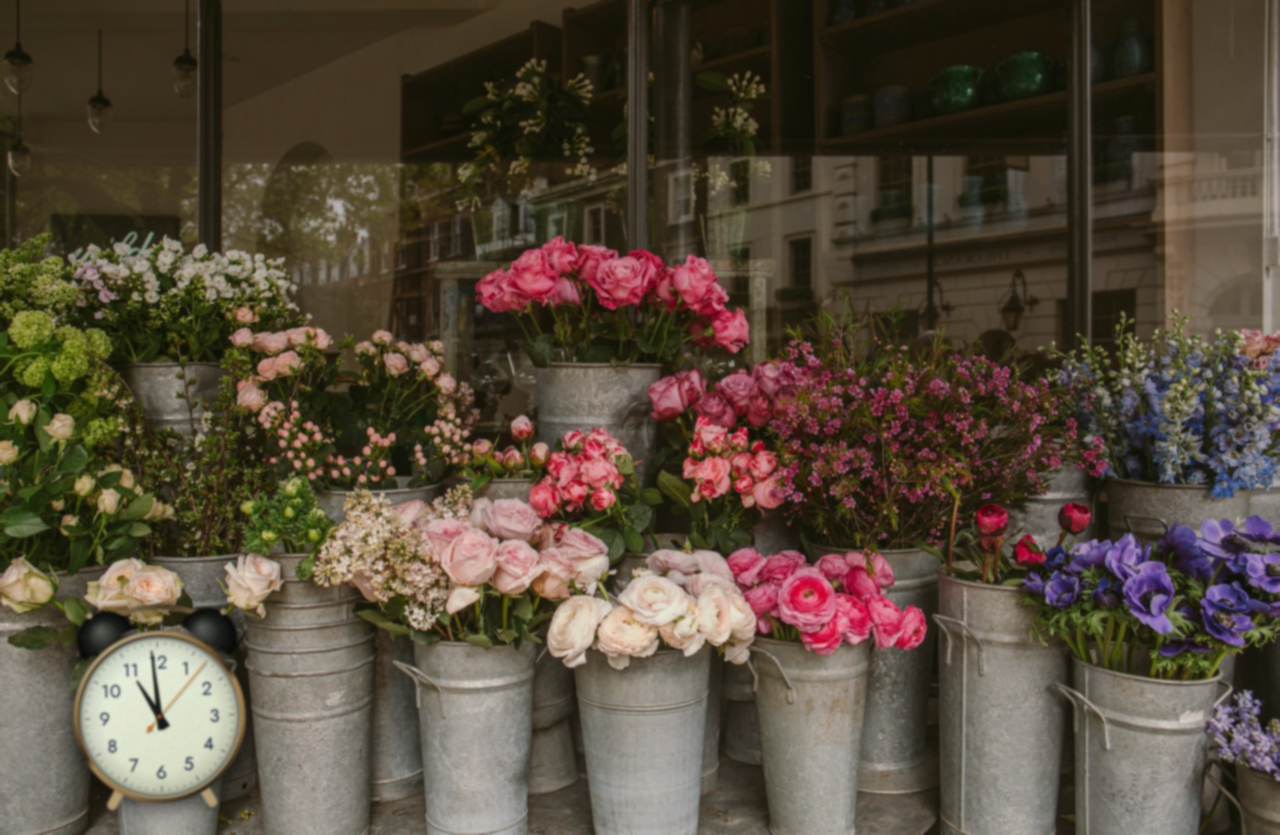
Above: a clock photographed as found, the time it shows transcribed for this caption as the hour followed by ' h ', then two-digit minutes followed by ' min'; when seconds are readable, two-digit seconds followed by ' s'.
10 h 59 min 07 s
